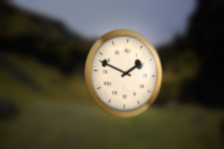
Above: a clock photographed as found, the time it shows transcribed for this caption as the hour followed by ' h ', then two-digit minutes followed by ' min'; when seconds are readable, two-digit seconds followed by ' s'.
1 h 48 min
